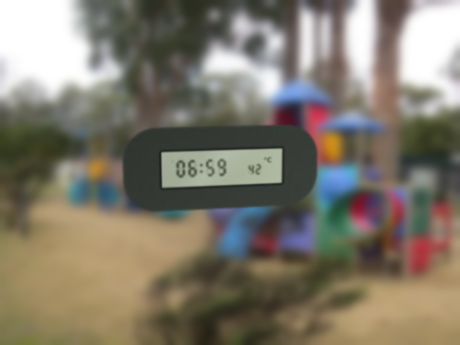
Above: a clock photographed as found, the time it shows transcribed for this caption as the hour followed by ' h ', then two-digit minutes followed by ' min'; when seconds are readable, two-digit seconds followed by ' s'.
6 h 59 min
